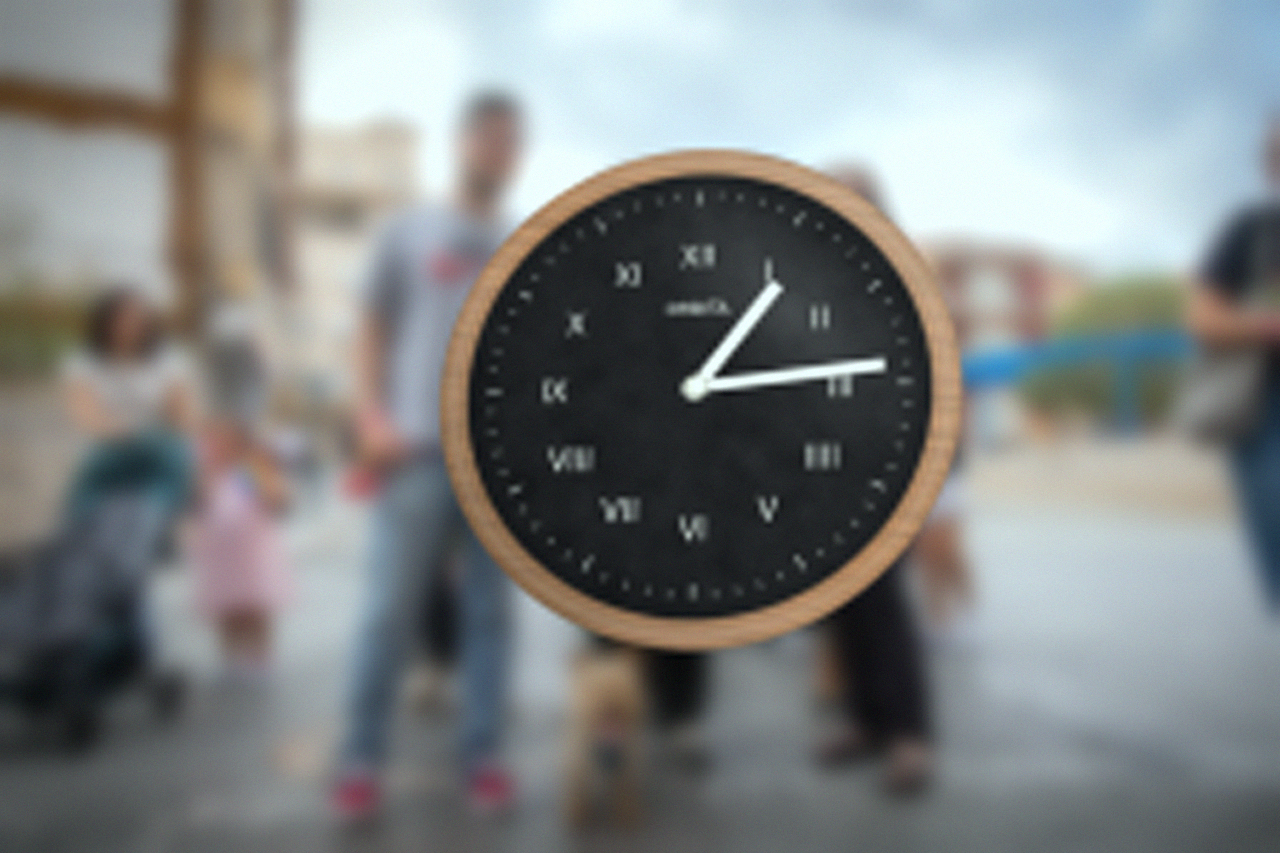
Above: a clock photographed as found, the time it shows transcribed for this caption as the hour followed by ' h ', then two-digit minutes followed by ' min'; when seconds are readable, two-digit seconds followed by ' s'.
1 h 14 min
